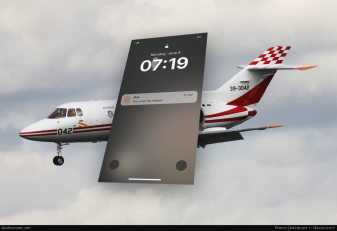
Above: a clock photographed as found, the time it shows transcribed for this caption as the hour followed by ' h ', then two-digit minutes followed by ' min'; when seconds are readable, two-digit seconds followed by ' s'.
7 h 19 min
